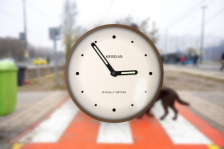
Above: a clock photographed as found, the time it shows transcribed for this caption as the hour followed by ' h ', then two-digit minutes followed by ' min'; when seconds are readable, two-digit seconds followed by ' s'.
2 h 54 min
